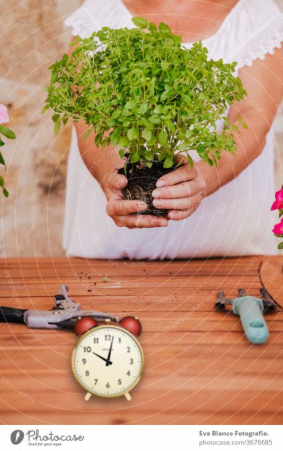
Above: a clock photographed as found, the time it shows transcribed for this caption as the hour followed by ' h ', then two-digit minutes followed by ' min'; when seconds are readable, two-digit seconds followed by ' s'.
10 h 02 min
